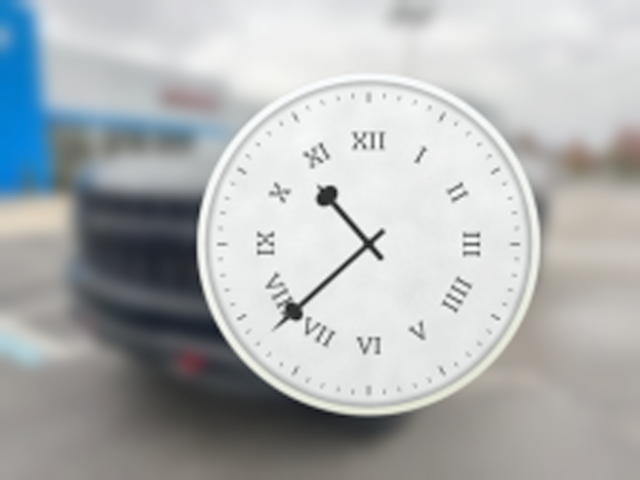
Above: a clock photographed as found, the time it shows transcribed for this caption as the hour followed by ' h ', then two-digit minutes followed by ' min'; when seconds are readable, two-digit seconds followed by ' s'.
10 h 38 min
